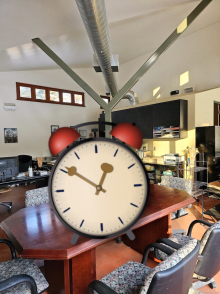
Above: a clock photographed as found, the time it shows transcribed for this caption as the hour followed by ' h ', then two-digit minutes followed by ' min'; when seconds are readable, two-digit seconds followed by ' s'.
12 h 51 min
